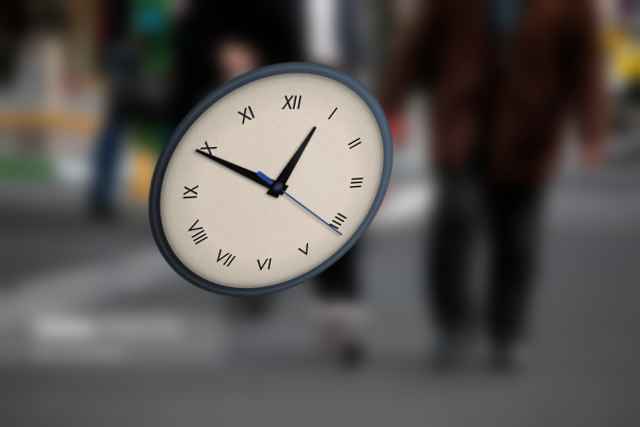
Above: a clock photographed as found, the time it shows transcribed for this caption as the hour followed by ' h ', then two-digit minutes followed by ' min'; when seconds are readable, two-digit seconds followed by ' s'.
12 h 49 min 21 s
